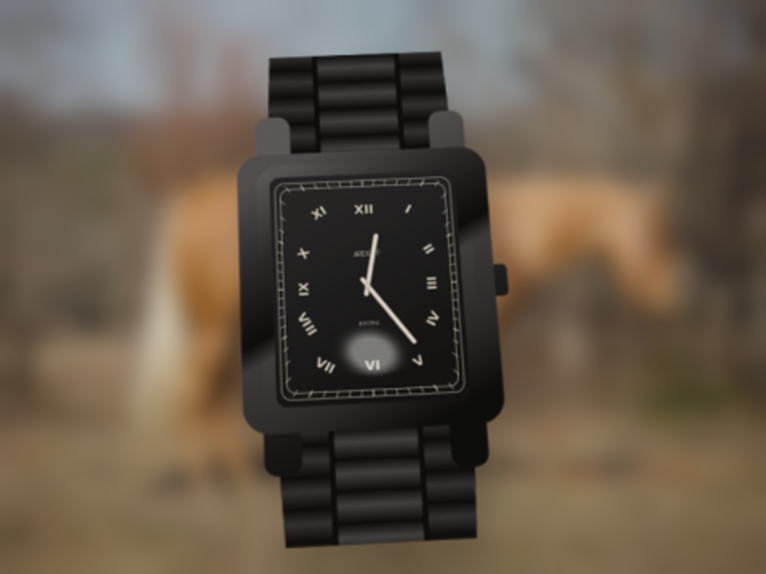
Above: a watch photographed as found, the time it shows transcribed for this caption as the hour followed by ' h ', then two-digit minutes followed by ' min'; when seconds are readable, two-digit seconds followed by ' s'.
12 h 24 min
